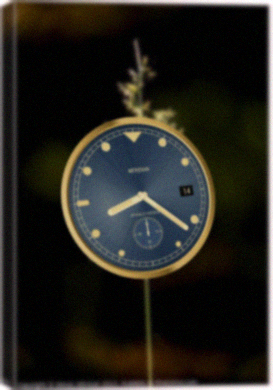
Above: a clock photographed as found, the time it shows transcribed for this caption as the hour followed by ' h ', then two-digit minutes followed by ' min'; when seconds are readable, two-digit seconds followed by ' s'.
8 h 22 min
